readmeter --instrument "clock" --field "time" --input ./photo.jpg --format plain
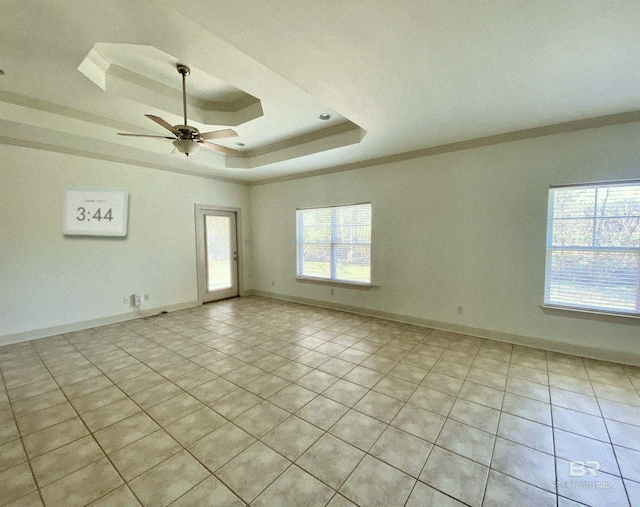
3:44
